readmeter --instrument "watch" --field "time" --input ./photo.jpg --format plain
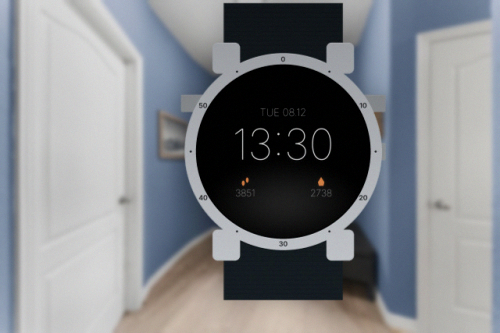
13:30
